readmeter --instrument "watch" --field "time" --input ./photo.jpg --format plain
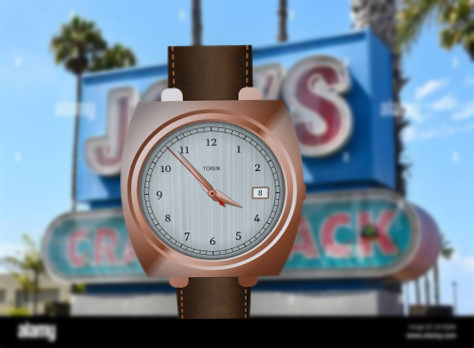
3:53:53
